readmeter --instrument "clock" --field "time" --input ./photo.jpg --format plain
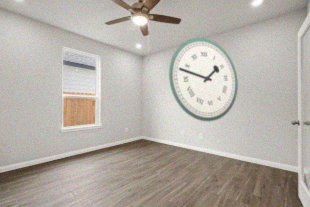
1:48
